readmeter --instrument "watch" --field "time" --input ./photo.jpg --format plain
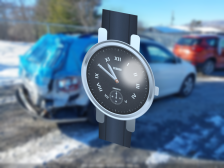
10:50
